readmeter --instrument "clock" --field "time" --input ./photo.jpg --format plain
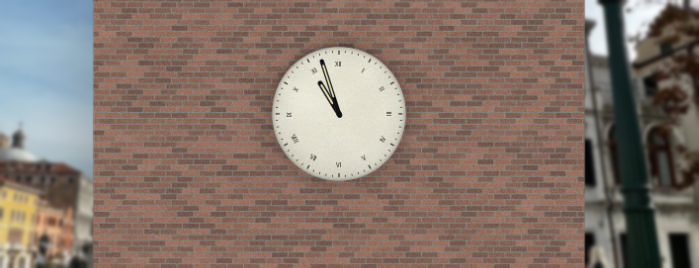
10:57
